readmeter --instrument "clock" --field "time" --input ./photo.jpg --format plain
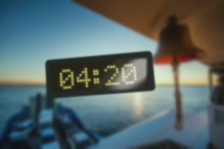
4:20
